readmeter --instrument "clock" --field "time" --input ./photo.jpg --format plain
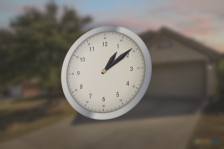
1:09
